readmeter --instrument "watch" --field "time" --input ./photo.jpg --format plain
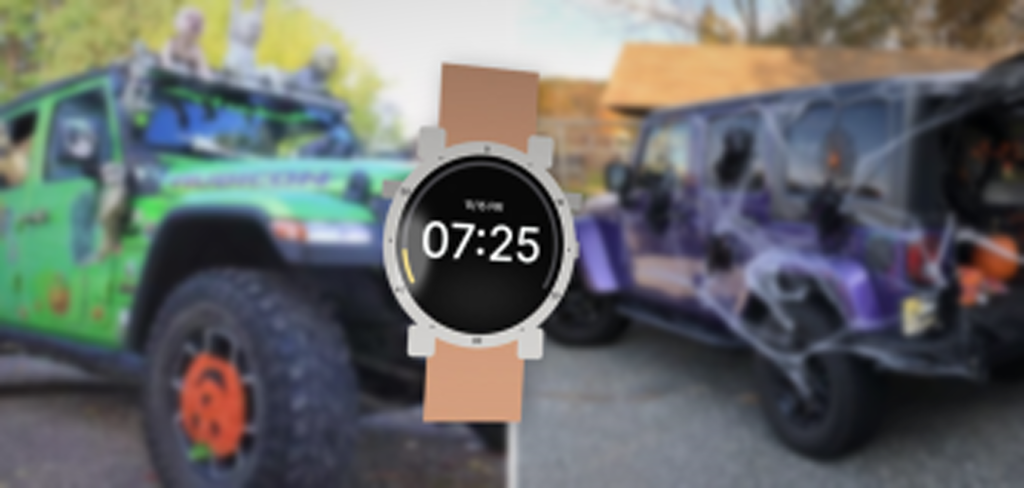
7:25
